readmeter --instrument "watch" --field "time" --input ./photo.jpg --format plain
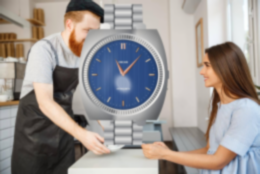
11:07
